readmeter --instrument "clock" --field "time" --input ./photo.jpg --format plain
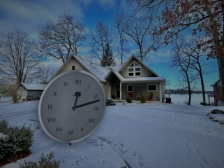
12:12
